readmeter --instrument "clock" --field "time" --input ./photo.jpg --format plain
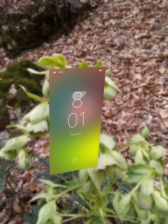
8:01
